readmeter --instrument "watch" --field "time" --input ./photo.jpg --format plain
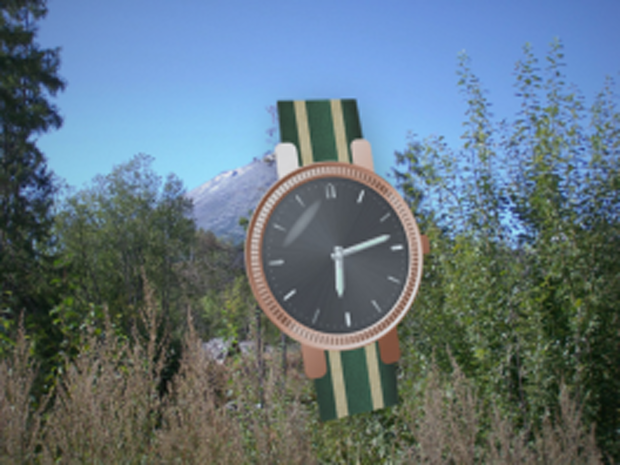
6:13
